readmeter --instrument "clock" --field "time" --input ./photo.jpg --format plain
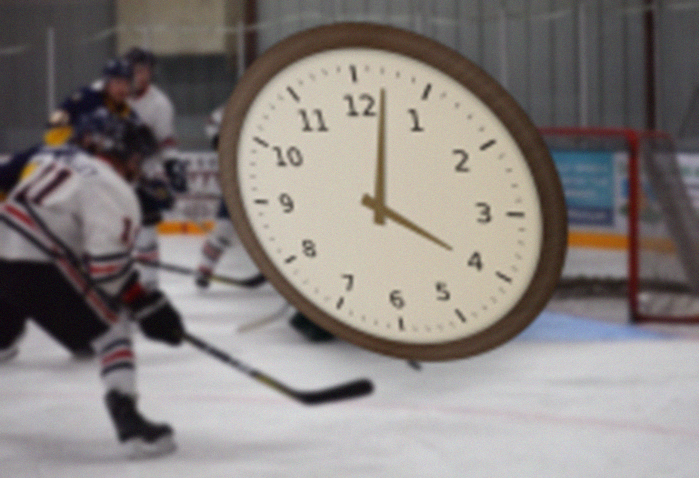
4:02
